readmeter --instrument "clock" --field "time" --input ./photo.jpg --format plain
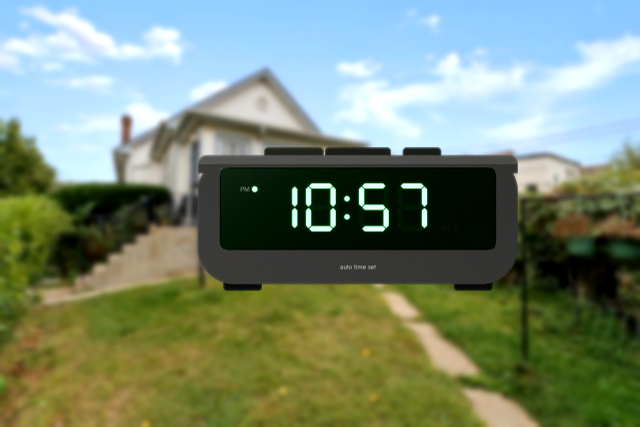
10:57
